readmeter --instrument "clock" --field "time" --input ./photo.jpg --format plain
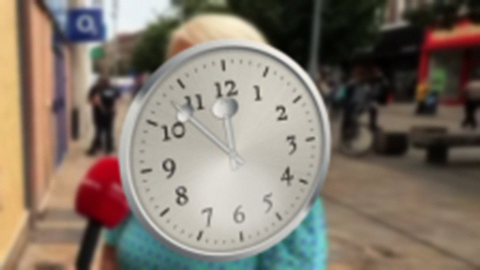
11:53
